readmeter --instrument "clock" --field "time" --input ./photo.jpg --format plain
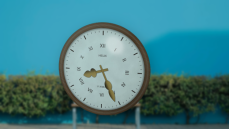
8:26
